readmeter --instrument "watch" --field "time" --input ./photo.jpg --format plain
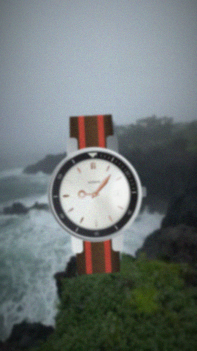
9:07
